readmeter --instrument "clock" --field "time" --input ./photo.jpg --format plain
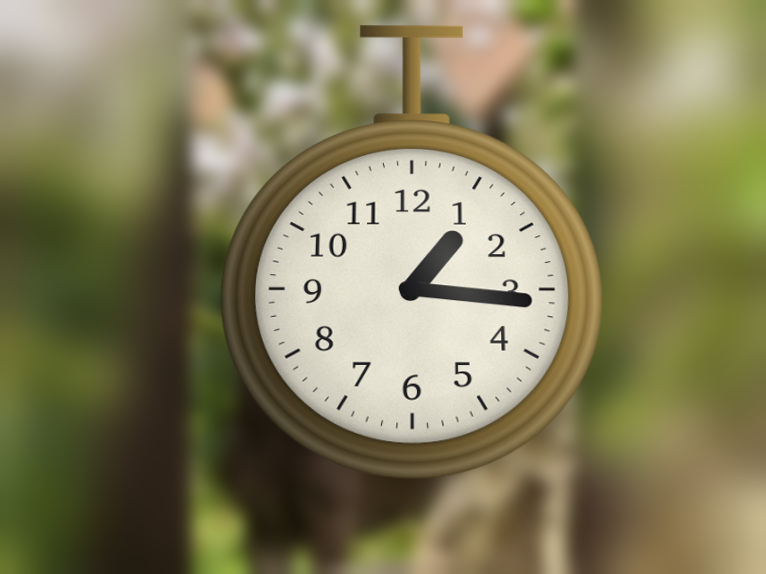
1:16
